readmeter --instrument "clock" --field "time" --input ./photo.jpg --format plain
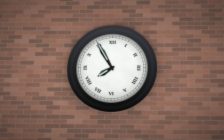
7:55
